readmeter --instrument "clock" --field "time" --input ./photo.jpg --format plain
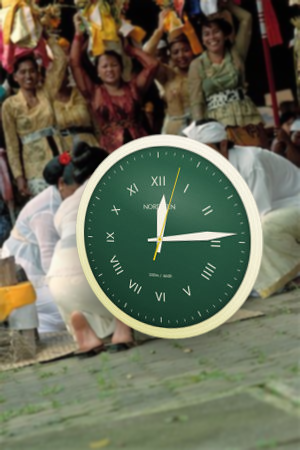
12:14:03
